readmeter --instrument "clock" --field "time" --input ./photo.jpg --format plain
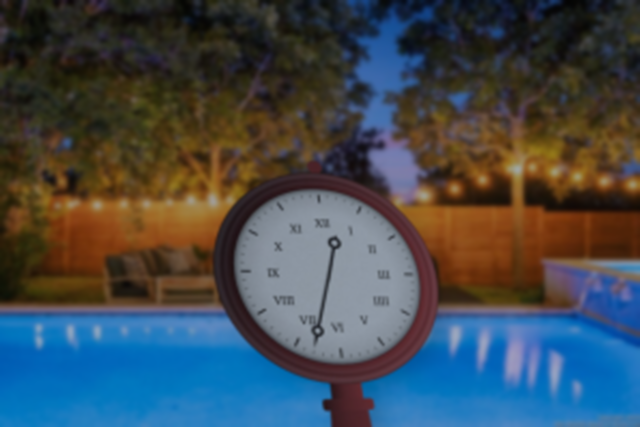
12:33
